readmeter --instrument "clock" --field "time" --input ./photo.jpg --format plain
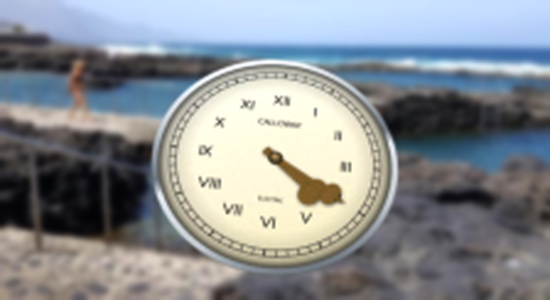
4:20
